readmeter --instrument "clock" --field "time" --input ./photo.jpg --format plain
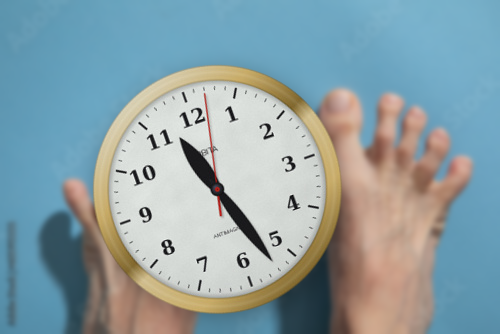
11:27:02
